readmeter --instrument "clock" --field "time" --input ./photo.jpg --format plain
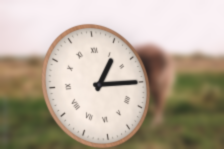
1:15
